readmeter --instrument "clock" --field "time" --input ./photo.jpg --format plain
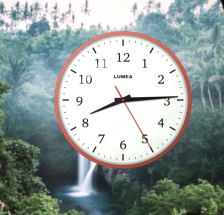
8:14:25
